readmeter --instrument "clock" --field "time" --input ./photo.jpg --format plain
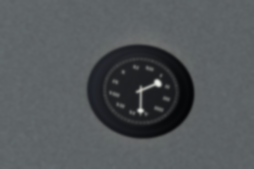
1:27
